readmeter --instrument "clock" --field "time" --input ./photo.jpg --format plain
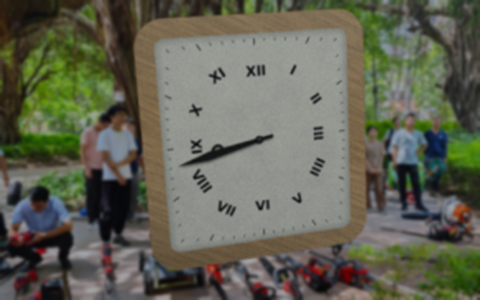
8:43
